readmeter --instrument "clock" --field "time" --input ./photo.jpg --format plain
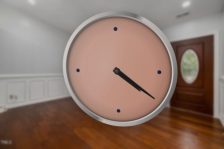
4:21
